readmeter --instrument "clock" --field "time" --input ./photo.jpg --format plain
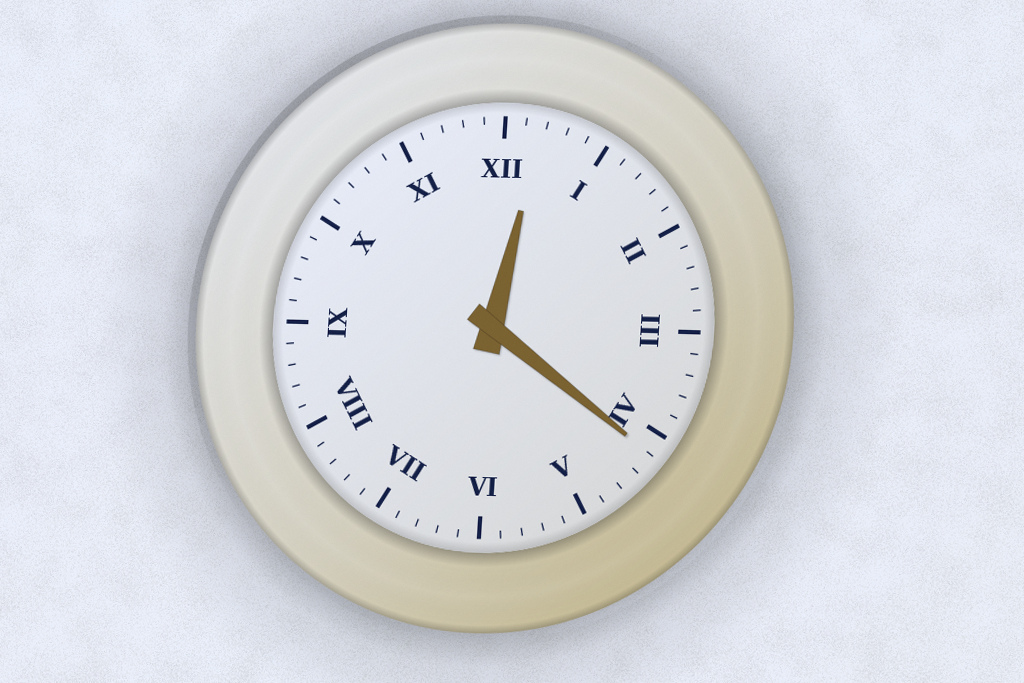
12:21
